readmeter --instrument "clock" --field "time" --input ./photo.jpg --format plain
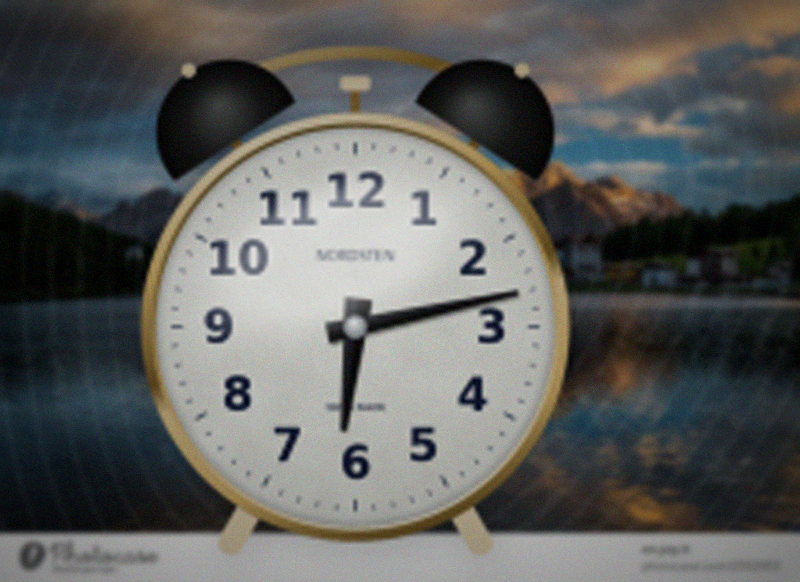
6:13
